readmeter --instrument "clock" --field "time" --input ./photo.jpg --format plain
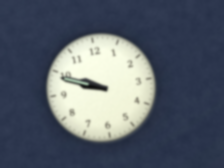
9:49
